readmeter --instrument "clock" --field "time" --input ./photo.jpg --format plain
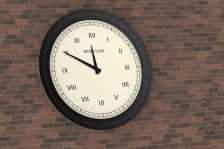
11:50
